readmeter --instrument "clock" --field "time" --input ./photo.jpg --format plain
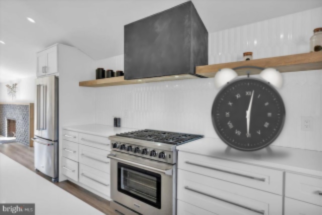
6:02
